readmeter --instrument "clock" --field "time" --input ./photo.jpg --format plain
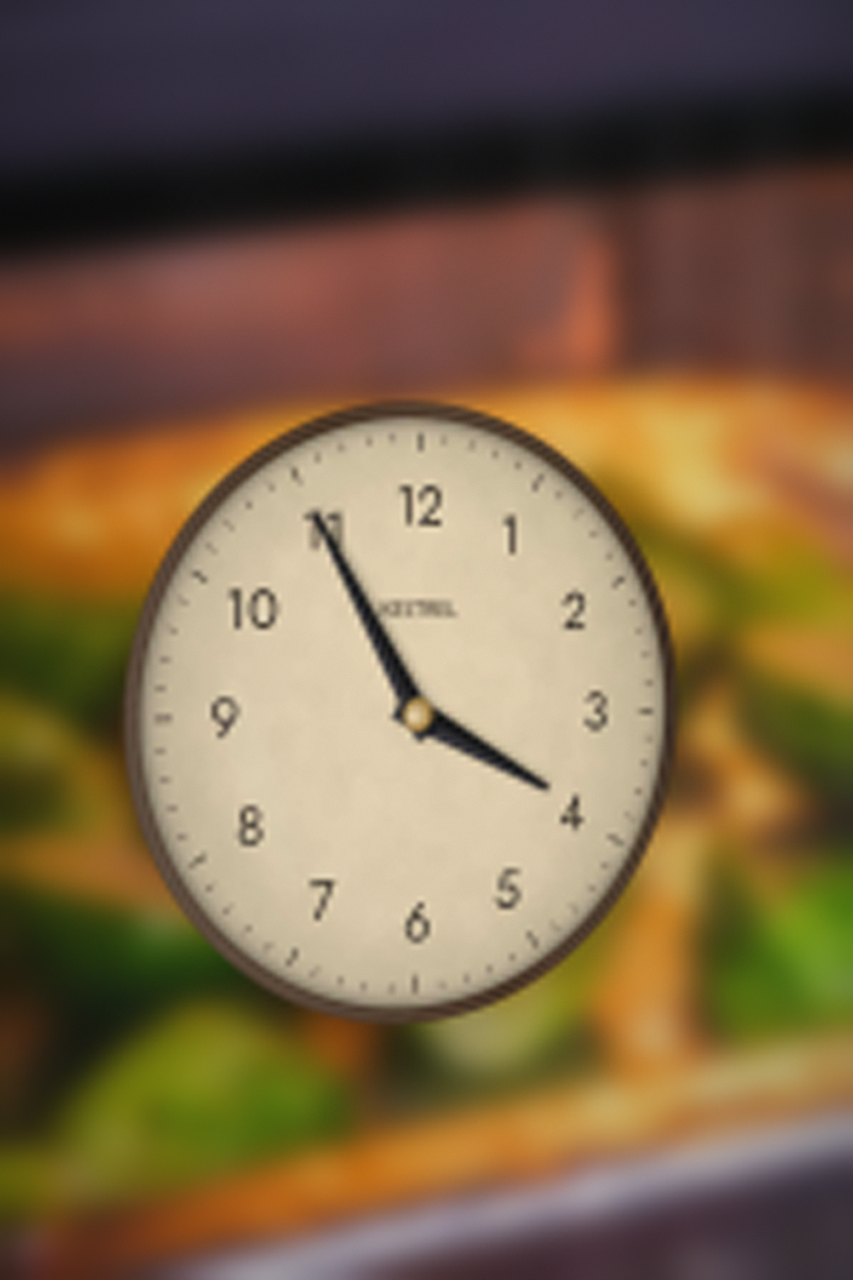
3:55
